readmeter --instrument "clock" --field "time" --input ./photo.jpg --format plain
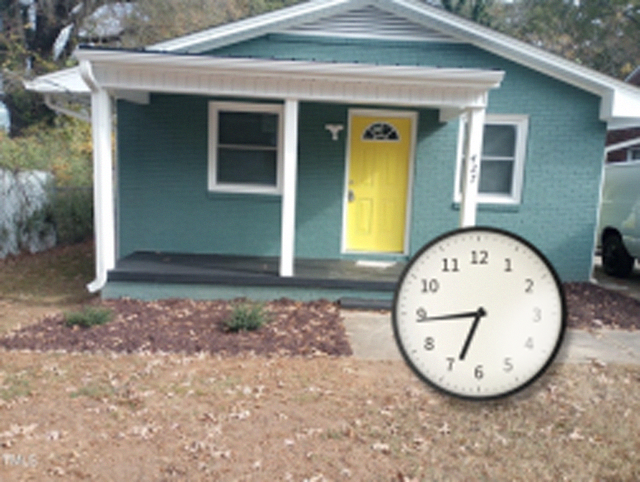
6:44
